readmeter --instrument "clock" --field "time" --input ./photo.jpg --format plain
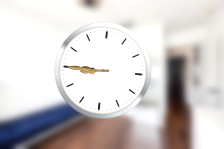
8:45
